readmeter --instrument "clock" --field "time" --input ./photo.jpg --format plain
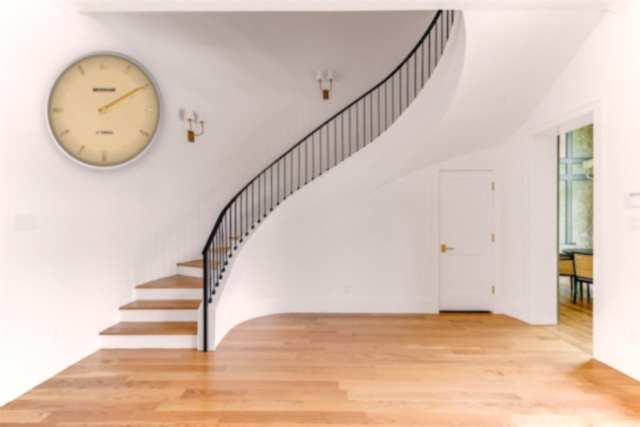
2:10
